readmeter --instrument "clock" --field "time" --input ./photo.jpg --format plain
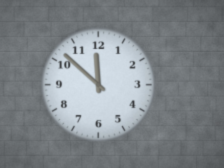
11:52
